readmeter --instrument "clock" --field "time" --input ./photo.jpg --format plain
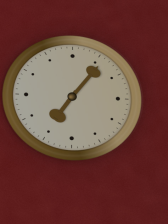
7:06
